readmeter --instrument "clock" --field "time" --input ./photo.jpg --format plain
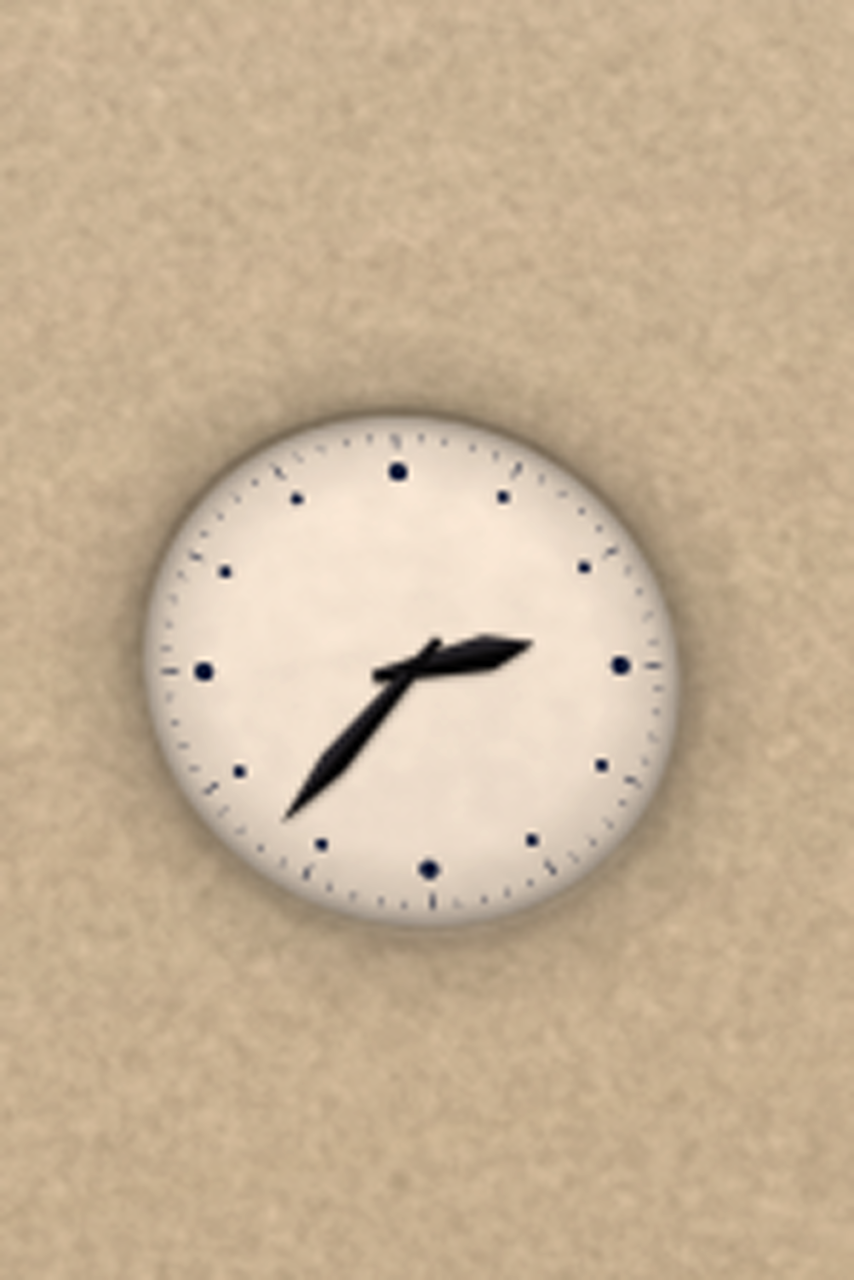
2:37
